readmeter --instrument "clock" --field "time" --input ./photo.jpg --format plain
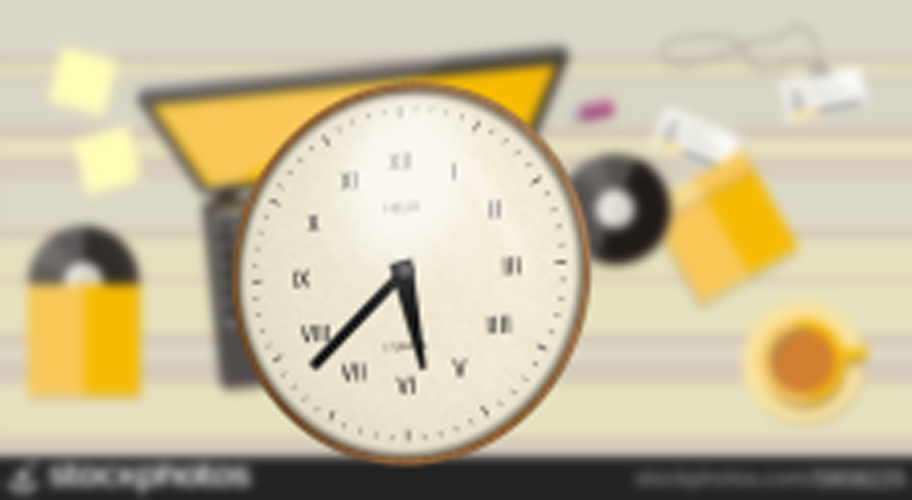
5:38
